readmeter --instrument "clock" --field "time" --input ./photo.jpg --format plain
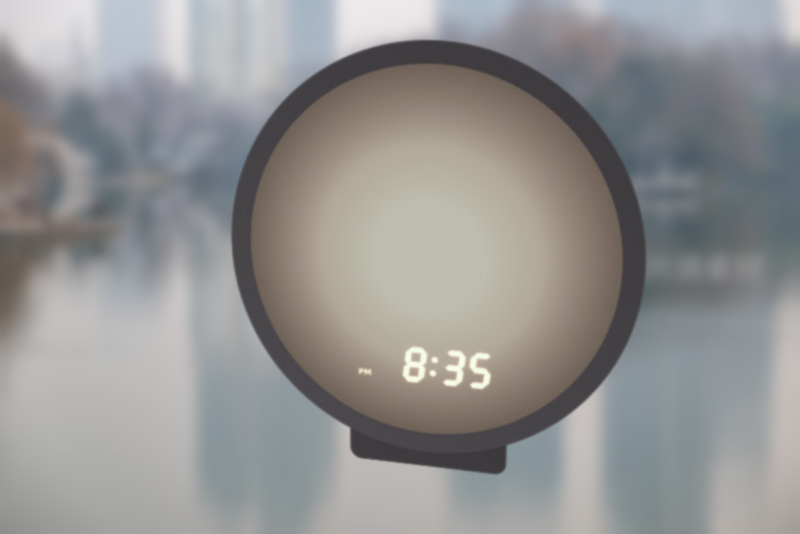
8:35
